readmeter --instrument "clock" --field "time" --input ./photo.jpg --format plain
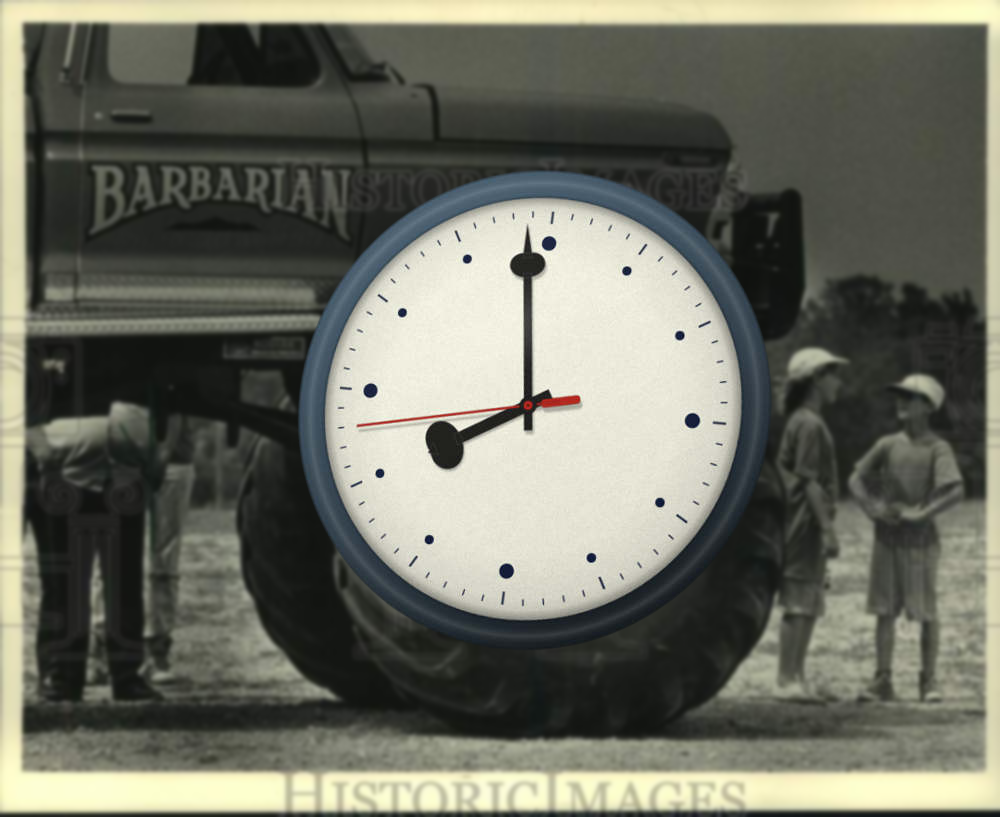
7:58:43
